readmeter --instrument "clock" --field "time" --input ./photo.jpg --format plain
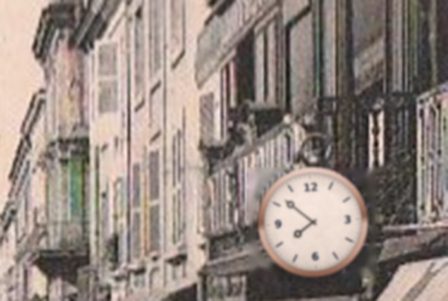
7:52
